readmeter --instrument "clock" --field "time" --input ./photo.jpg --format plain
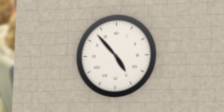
4:53
